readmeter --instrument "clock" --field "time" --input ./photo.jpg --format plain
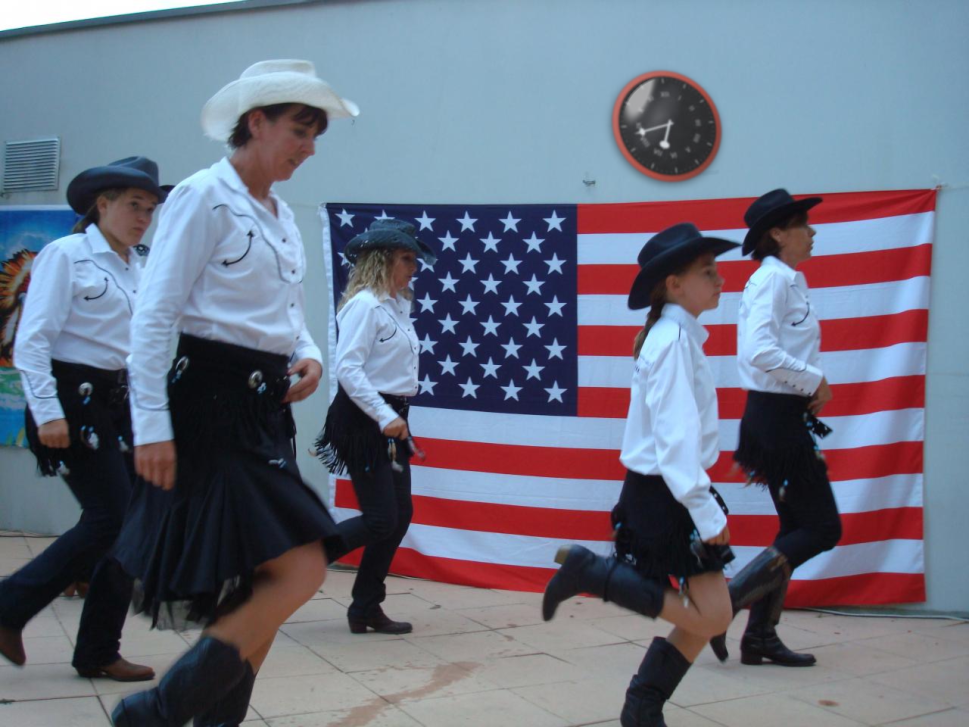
6:43
